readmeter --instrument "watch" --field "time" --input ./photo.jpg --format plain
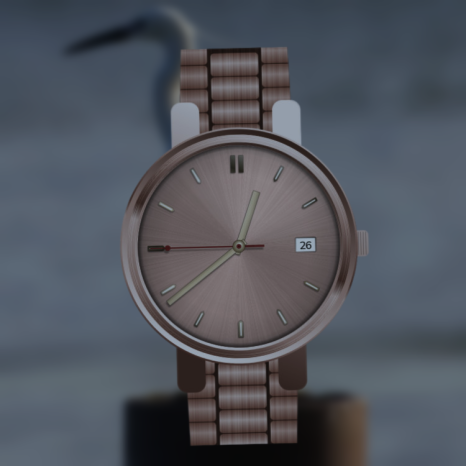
12:38:45
